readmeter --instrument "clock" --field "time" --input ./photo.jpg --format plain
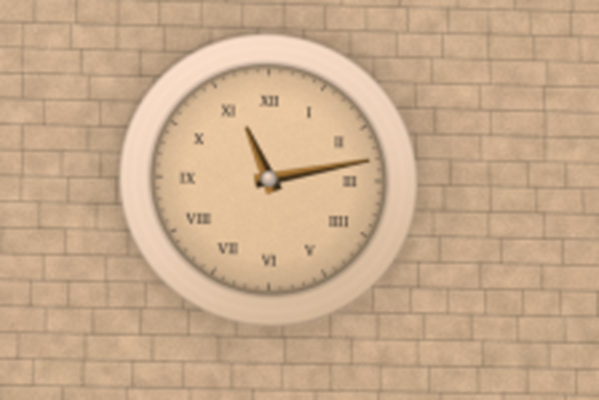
11:13
